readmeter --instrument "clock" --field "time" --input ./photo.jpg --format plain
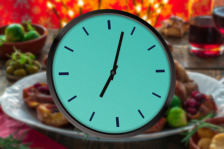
7:03
